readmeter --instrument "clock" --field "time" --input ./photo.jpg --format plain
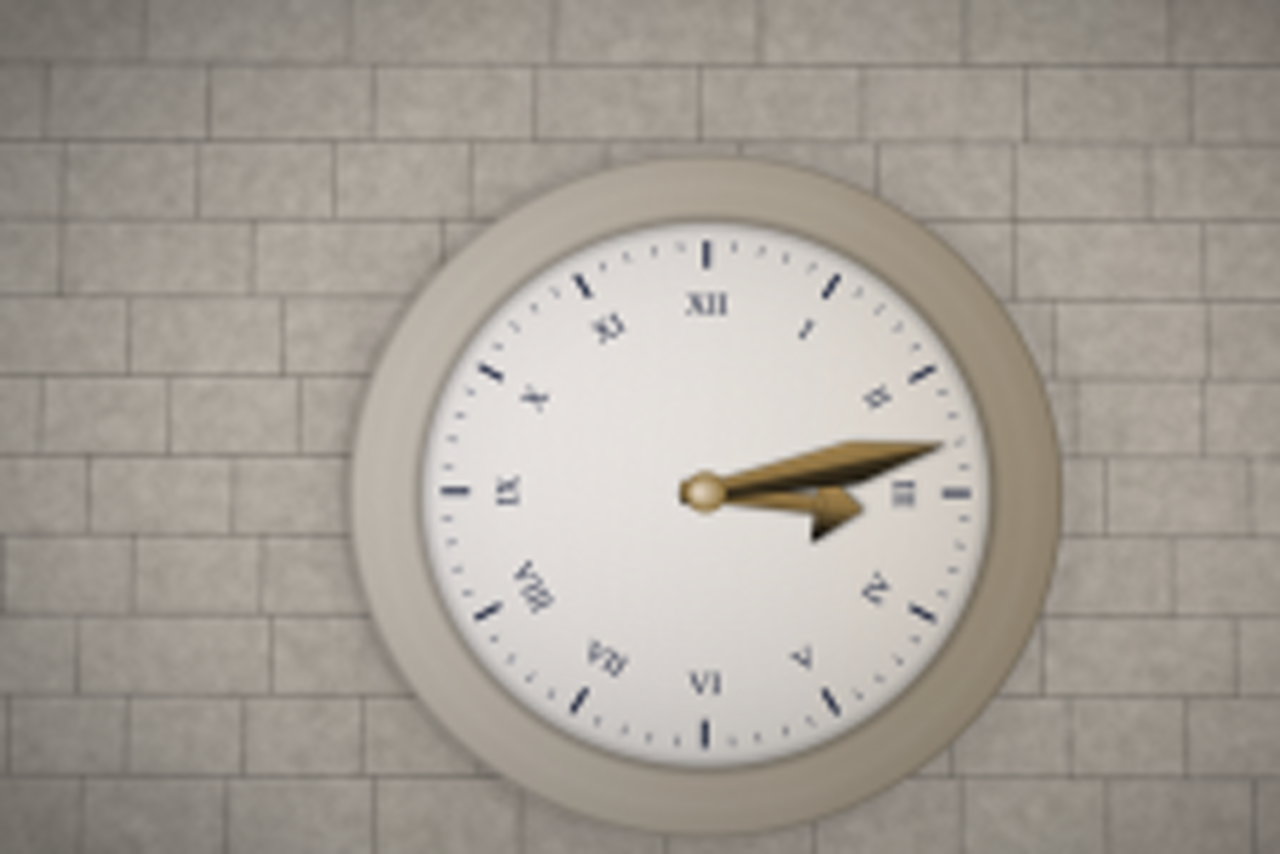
3:13
